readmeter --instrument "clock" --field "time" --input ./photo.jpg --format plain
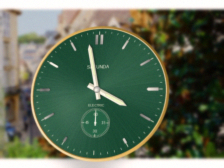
3:58
